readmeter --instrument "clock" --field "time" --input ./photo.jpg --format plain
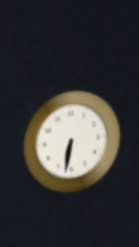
6:32
